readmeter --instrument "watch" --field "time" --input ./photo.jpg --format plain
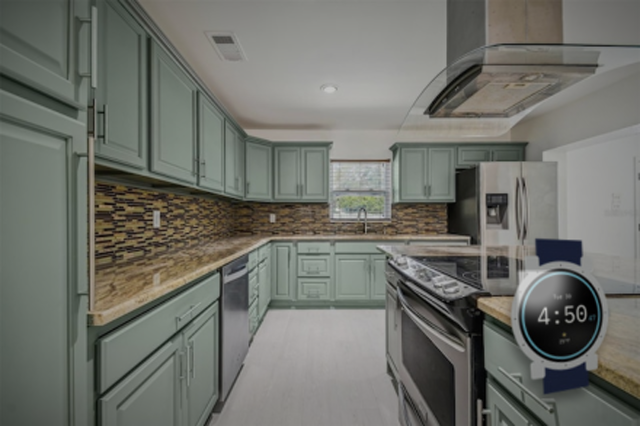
4:50
